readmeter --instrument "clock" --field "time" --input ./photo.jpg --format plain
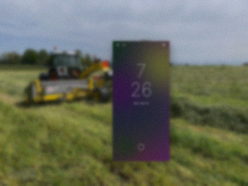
7:26
